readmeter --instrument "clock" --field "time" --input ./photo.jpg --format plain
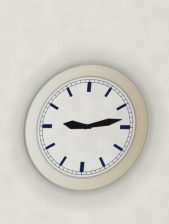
9:13
